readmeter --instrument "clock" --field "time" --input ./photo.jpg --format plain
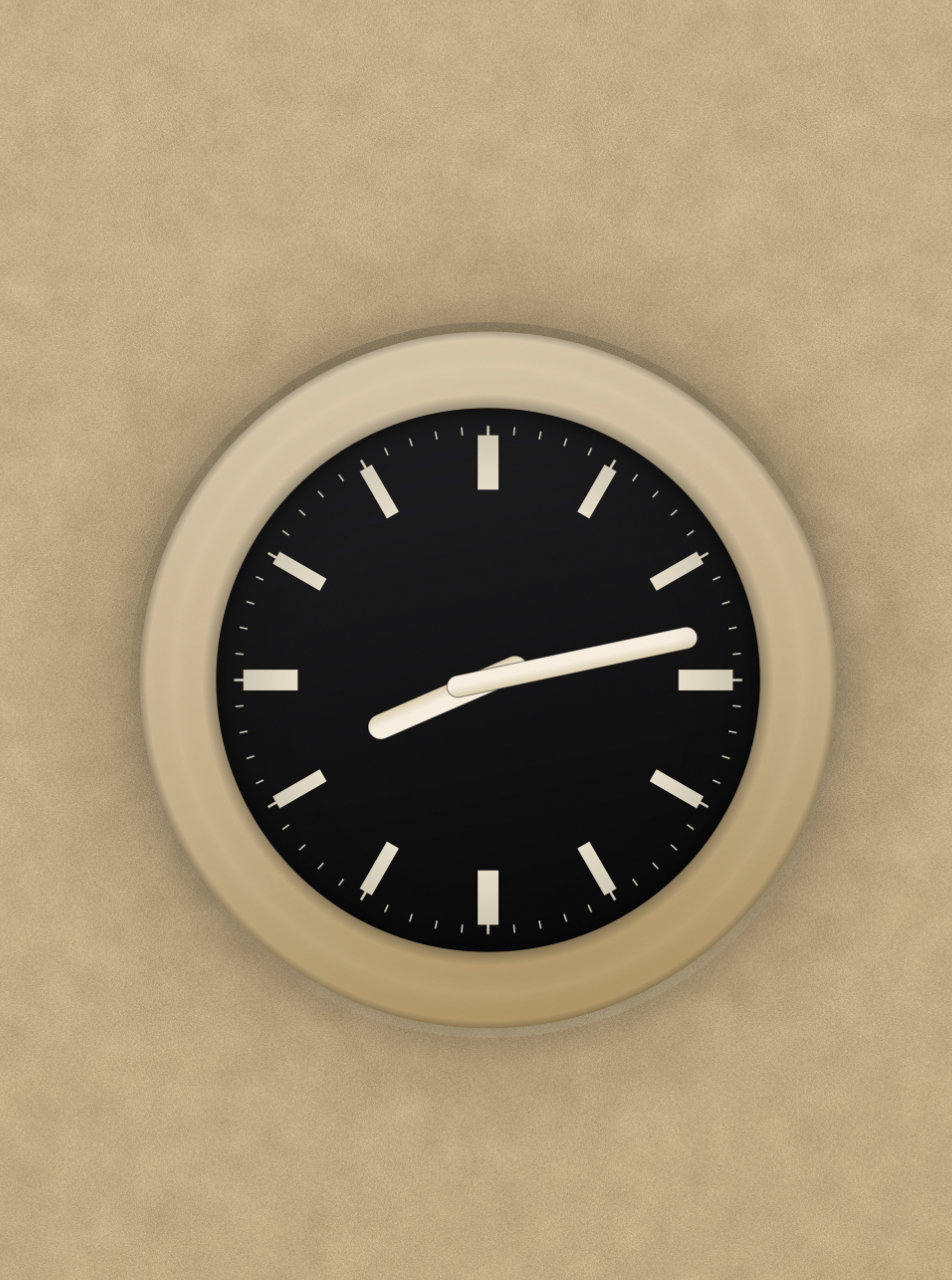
8:13
